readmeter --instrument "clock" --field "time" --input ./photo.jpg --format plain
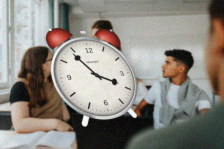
3:54
